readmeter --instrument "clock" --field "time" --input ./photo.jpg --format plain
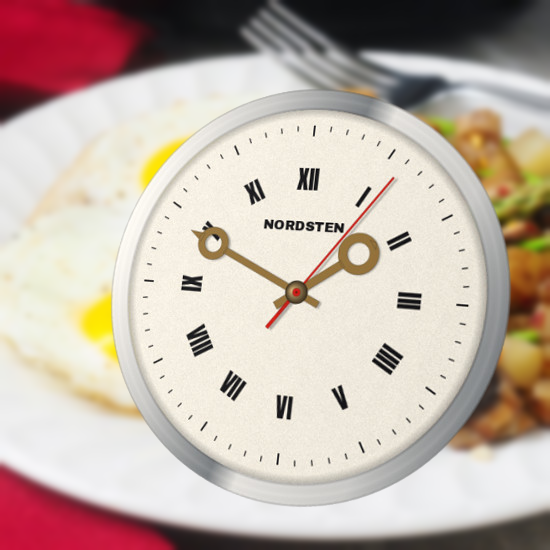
1:49:06
